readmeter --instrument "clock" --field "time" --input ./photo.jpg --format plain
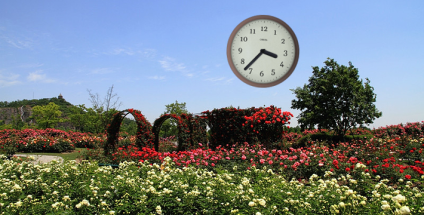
3:37
